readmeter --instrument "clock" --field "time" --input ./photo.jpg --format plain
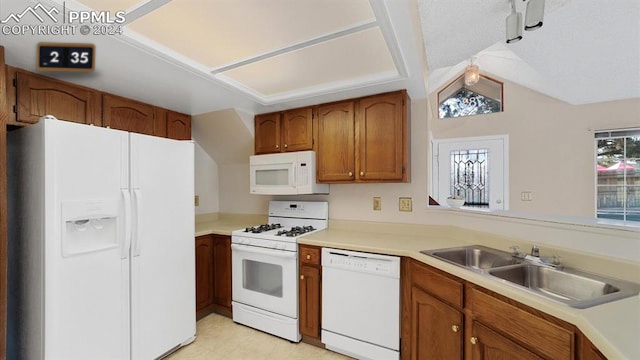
2:35
